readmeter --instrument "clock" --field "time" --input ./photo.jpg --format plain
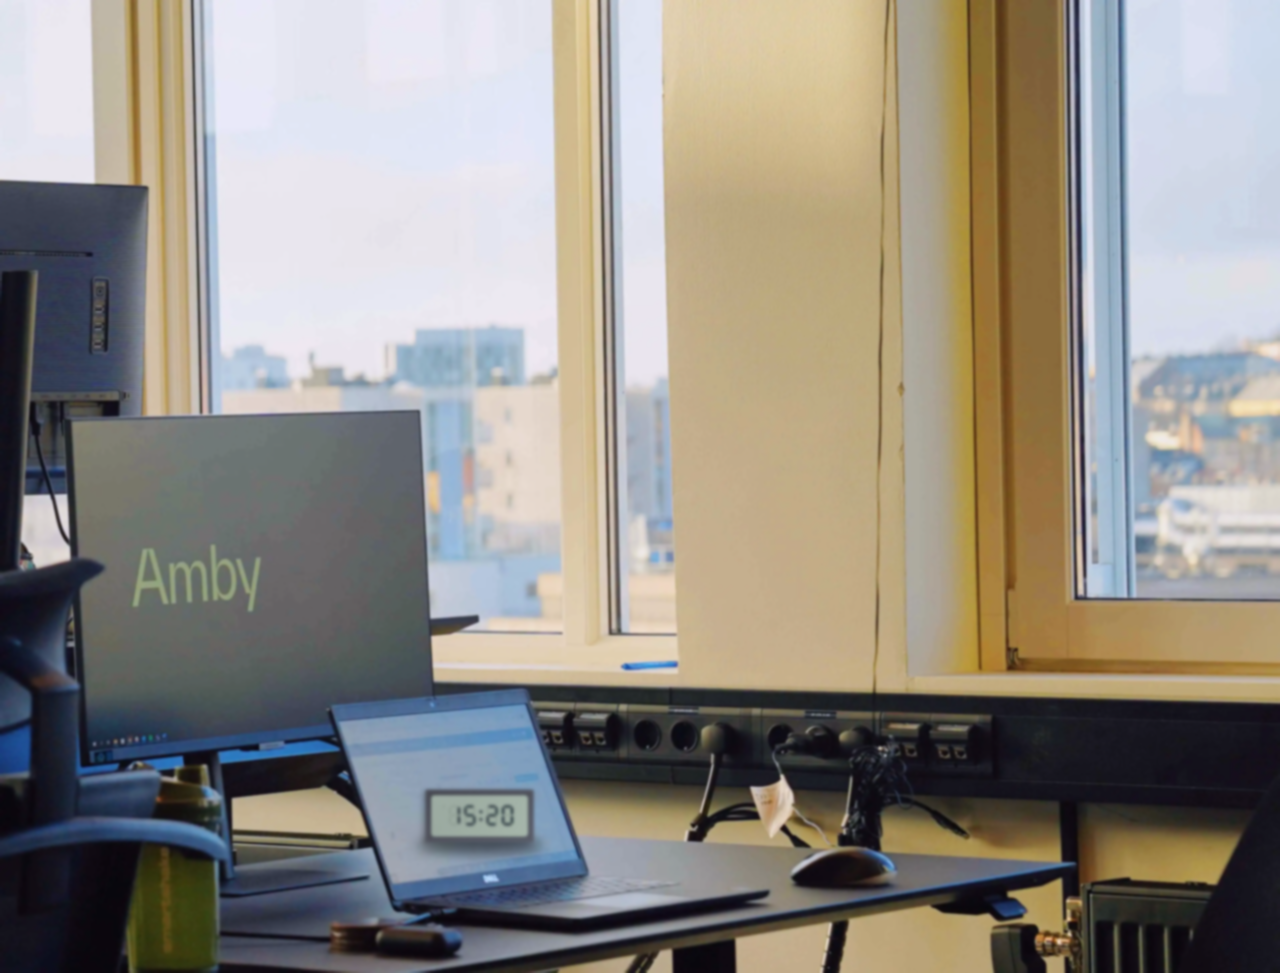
15:20
